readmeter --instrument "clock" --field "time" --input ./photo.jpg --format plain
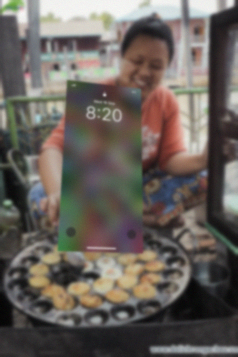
8:20
